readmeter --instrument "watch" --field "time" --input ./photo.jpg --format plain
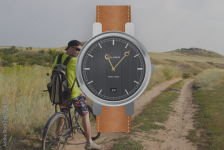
11:07
